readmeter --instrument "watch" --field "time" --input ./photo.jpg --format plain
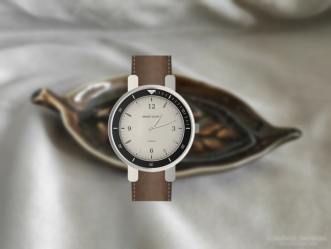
1:12
